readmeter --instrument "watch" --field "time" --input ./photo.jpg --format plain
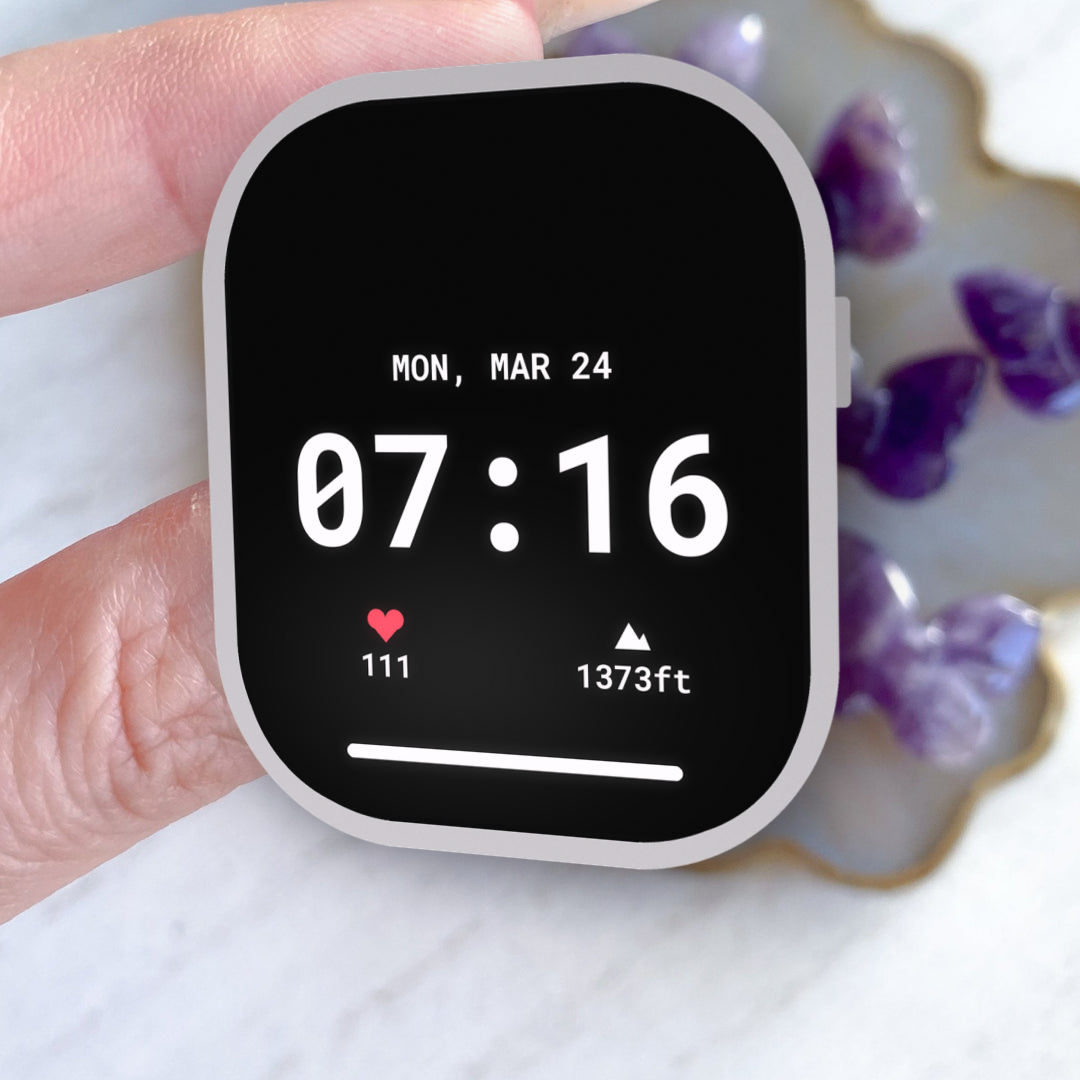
7:16
